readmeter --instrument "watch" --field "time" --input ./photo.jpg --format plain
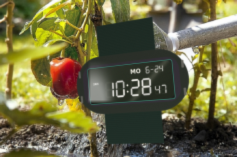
10:28
